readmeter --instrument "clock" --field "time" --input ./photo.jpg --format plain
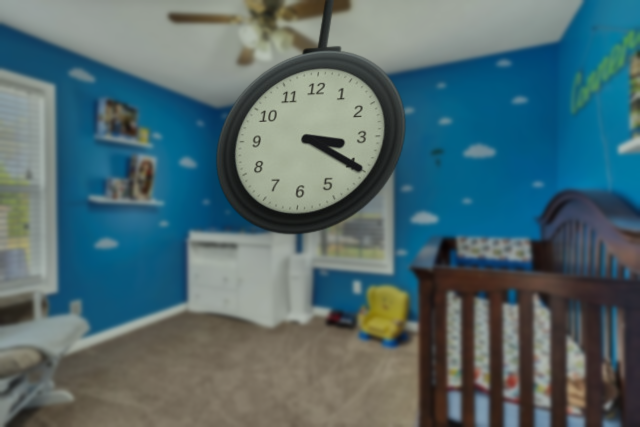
3:20
